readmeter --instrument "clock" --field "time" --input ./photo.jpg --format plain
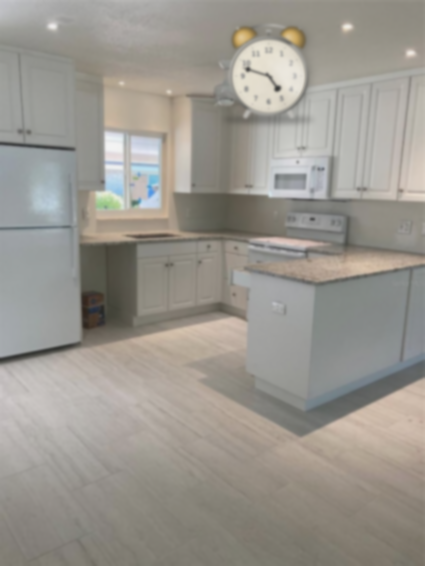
4:48
